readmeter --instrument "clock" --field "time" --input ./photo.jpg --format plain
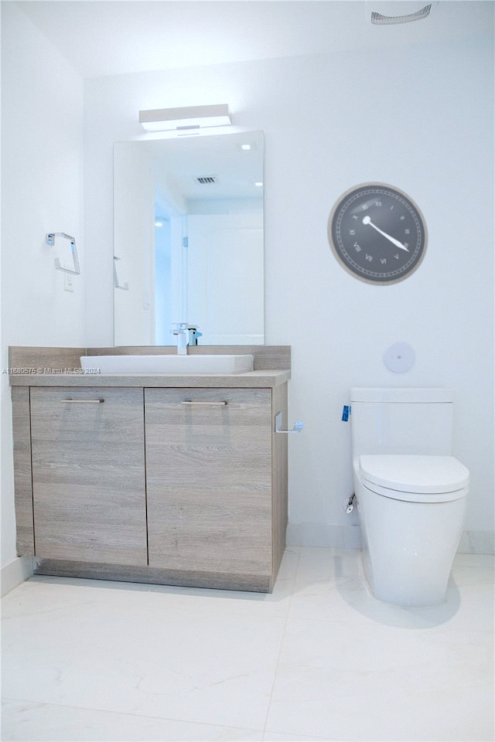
10:21
